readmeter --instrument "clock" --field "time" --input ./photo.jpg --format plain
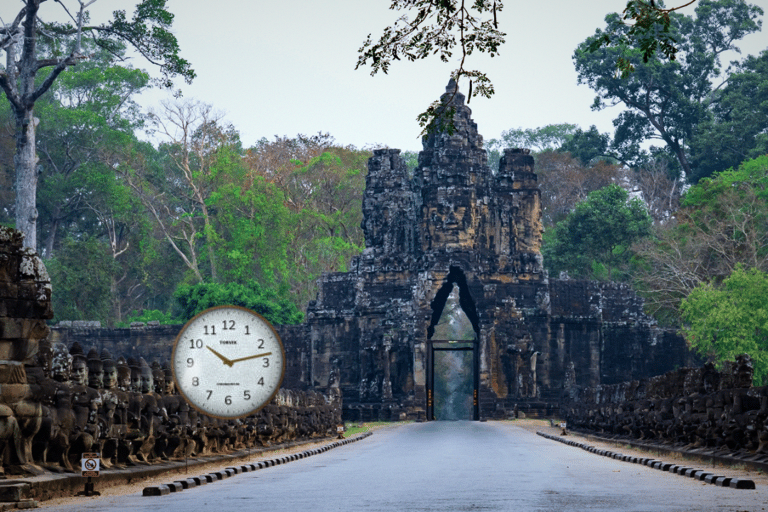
10:13
